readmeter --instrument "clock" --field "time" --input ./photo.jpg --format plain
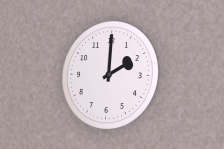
2:00
